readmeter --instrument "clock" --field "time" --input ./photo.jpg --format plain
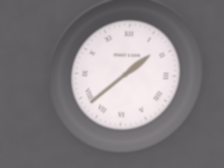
1:38
